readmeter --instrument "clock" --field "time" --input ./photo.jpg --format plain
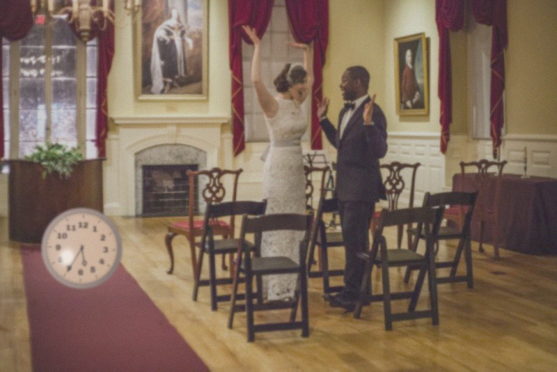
5:35
